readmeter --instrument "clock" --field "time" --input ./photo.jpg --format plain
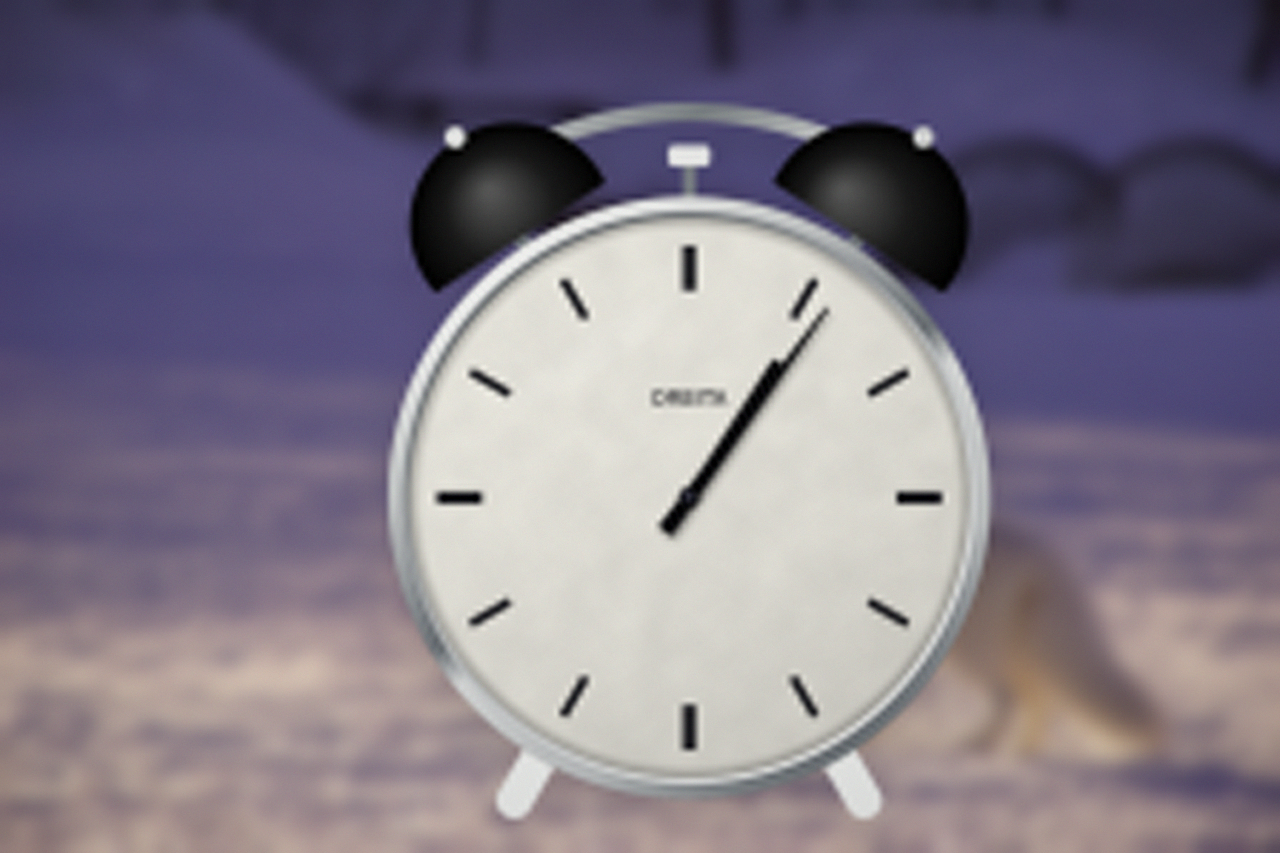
1:06
